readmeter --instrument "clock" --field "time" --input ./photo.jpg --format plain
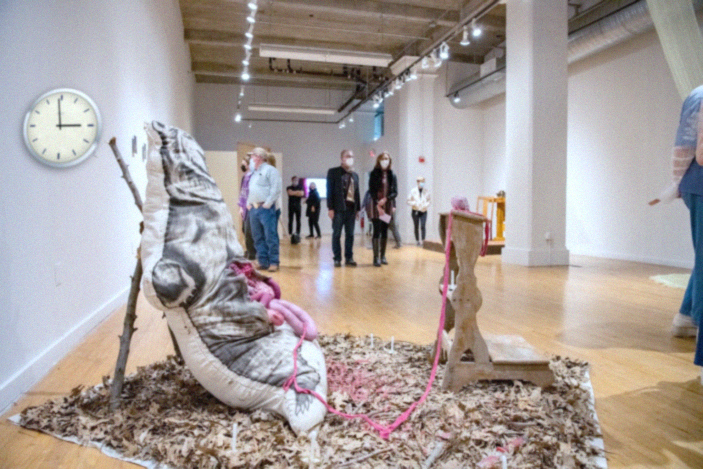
2:59
